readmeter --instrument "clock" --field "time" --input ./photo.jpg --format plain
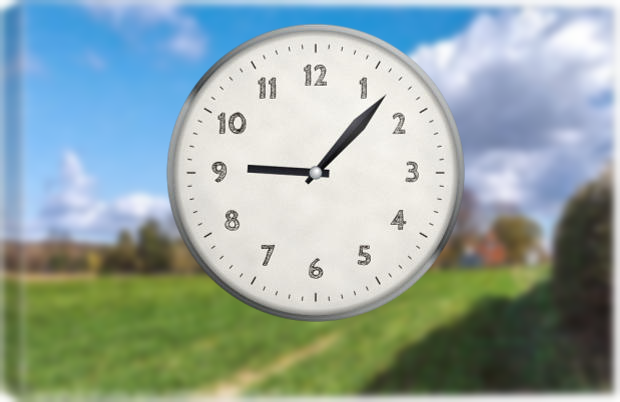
9:07
